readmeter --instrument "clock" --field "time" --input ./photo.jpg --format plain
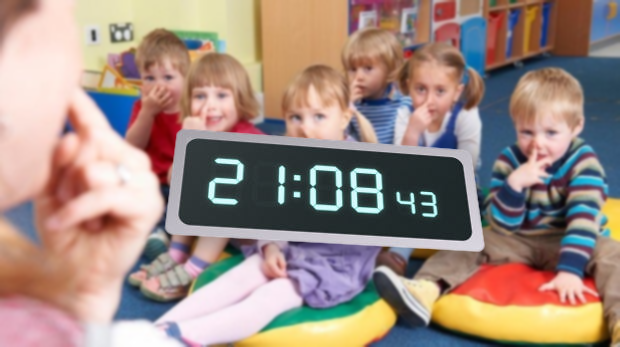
21:08:43
